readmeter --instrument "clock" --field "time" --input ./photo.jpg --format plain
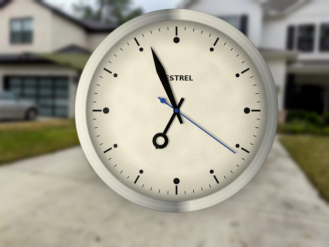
6:56:21
